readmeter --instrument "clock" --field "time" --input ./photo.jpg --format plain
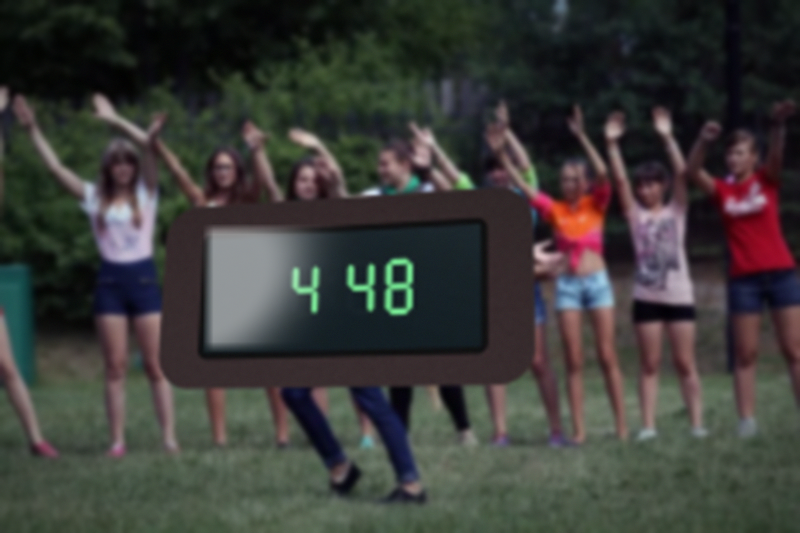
4:48
